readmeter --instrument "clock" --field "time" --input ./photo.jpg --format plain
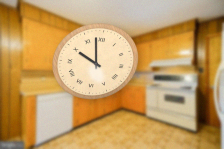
9:58
